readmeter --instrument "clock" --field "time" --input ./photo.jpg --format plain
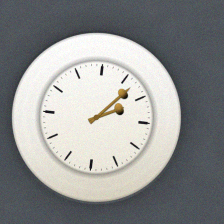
2:07
